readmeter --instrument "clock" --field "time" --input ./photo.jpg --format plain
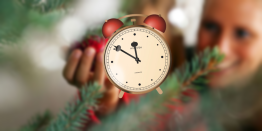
11:51
